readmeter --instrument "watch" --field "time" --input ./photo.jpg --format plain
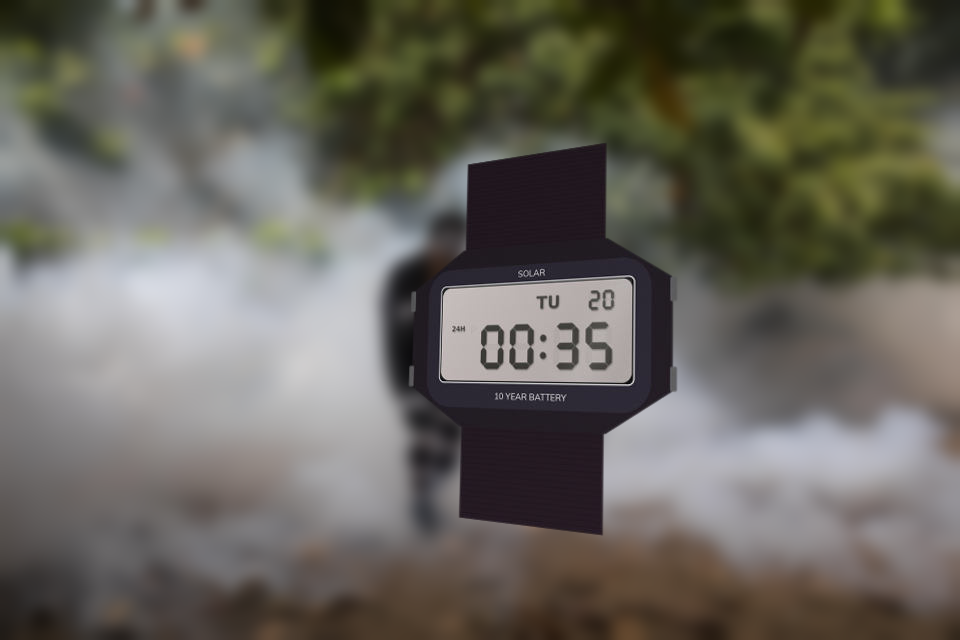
0:35
